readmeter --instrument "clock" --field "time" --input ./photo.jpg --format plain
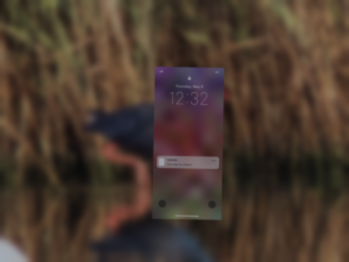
12:32
